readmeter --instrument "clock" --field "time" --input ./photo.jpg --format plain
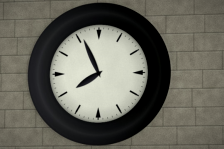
7:56
